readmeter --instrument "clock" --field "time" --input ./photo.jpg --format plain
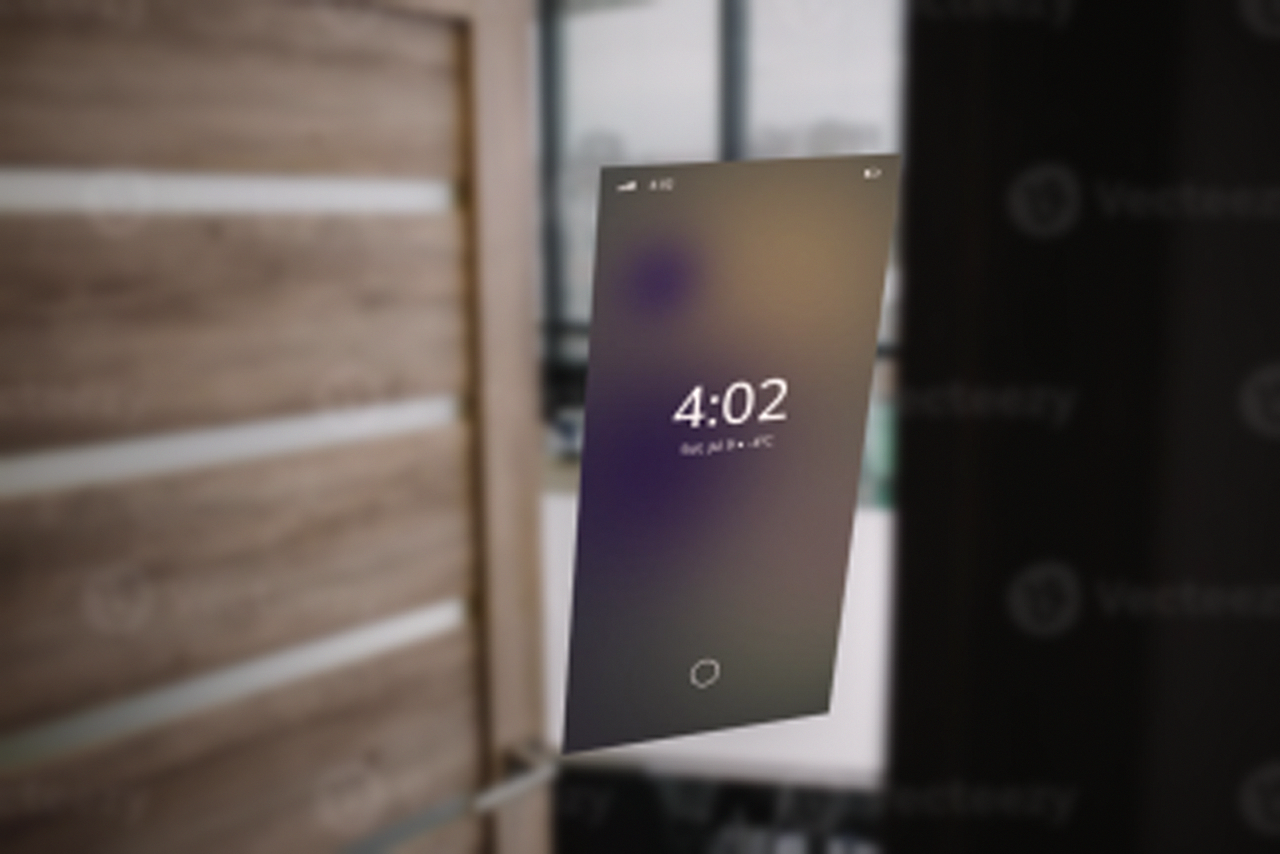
4:02
